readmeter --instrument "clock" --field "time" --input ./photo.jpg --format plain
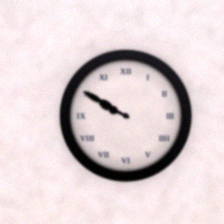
9:50
